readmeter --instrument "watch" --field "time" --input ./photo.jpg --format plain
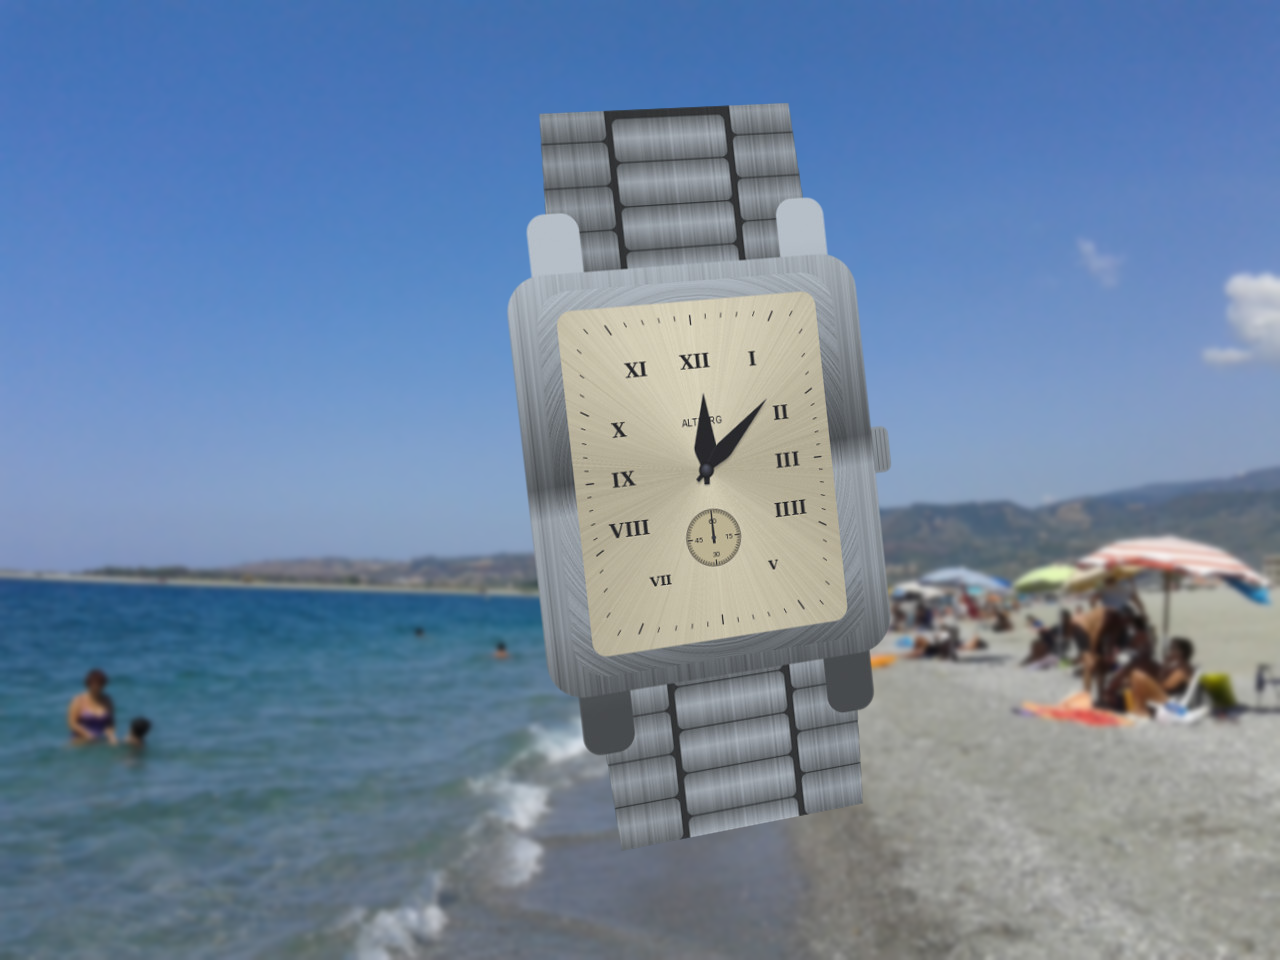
12:08
